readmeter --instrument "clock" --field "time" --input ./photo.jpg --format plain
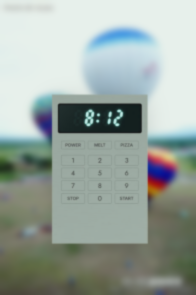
8:12
